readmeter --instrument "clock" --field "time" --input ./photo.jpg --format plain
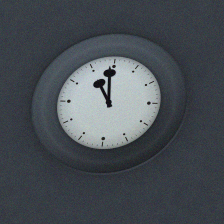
10:59
